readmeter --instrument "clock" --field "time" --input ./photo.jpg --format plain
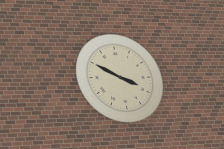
3:50
